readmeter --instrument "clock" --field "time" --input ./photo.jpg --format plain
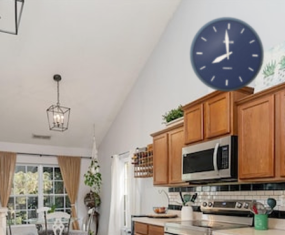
7:59
